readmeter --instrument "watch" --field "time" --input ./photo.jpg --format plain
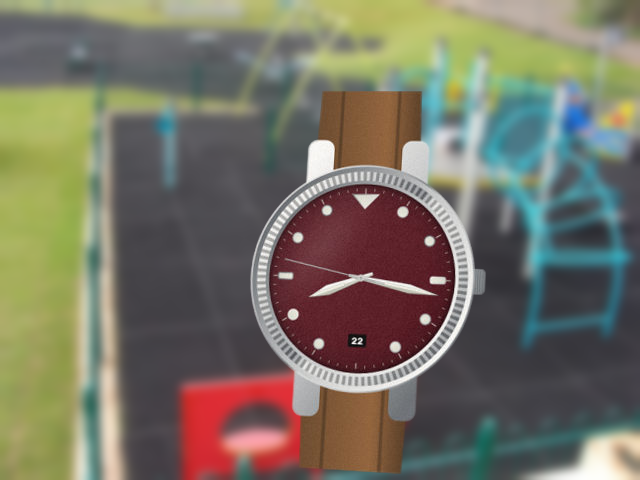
8:16:47
